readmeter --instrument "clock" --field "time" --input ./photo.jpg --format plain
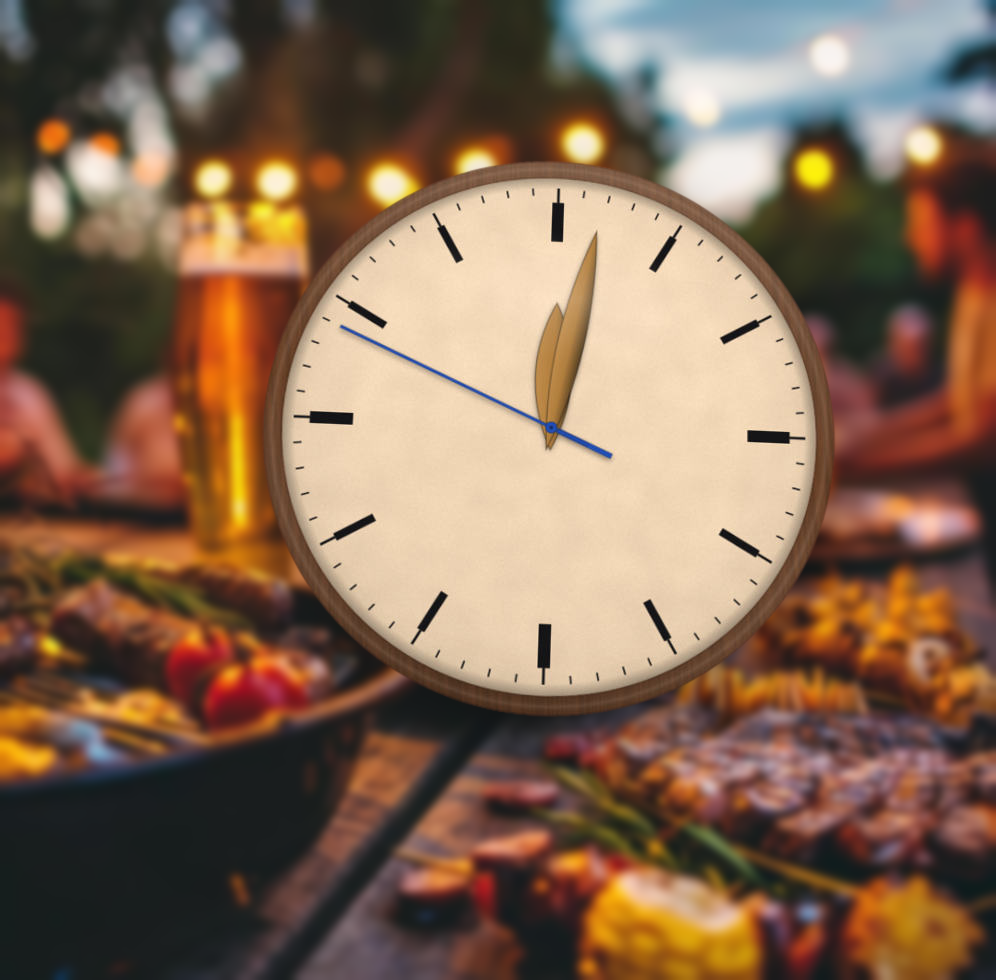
12:01:49
